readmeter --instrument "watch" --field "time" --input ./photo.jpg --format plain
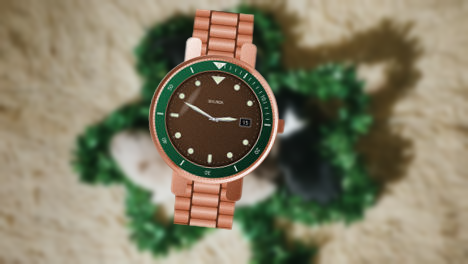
2:49
